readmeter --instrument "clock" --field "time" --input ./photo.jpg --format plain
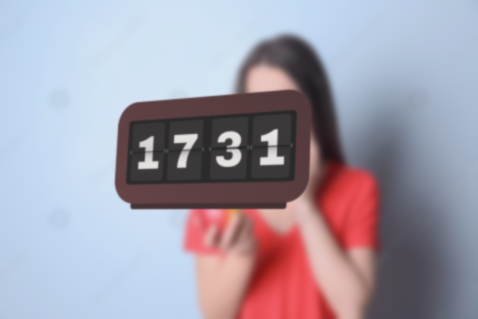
17:31
